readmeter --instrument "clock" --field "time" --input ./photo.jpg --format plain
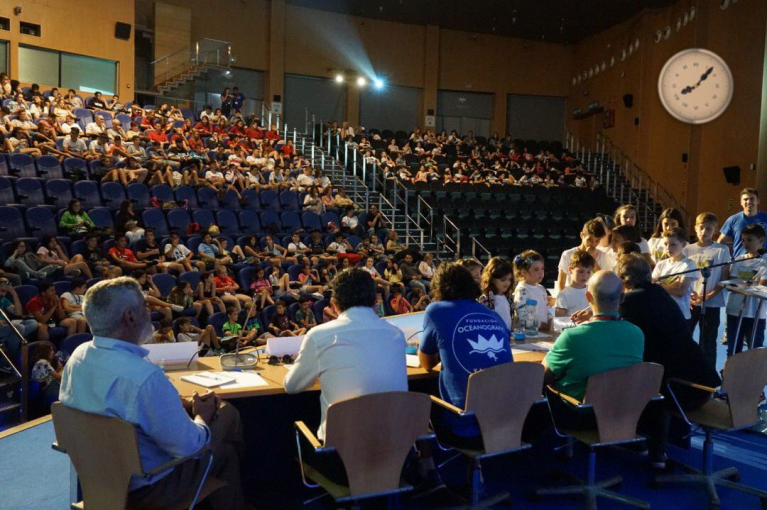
8:07
